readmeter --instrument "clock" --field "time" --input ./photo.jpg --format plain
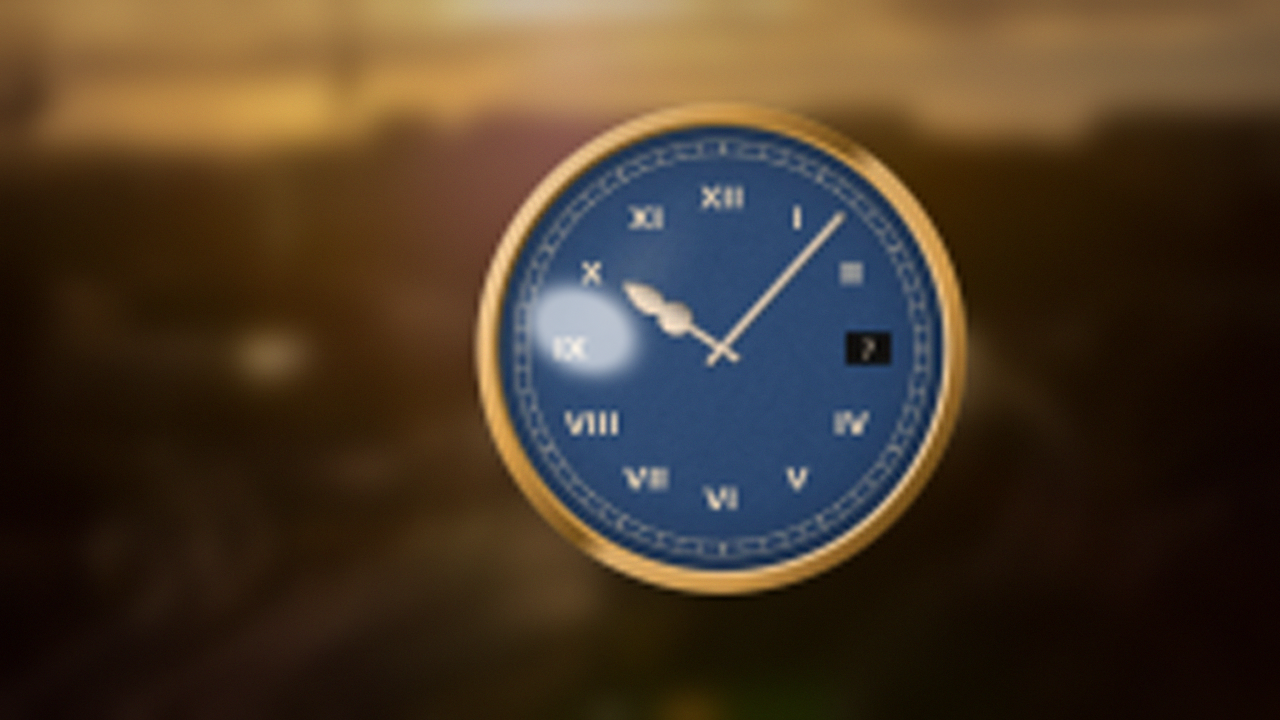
10:07
